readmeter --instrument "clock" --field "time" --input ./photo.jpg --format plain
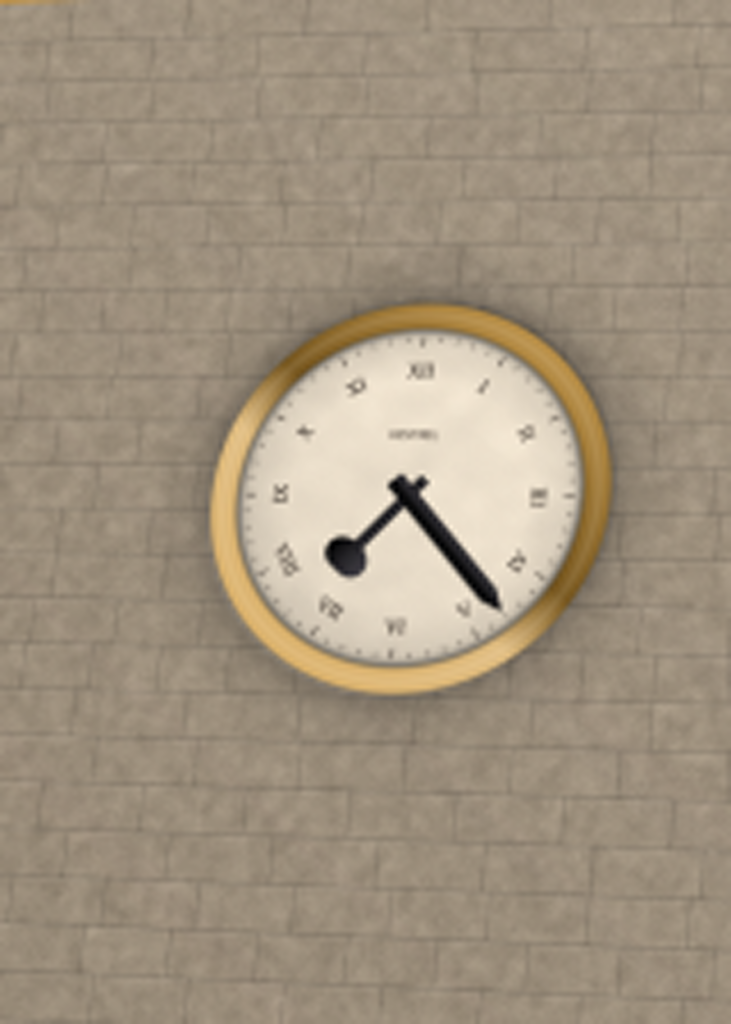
7:23
